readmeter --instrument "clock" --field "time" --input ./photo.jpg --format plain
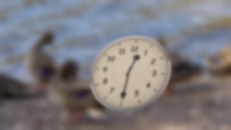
12:30
